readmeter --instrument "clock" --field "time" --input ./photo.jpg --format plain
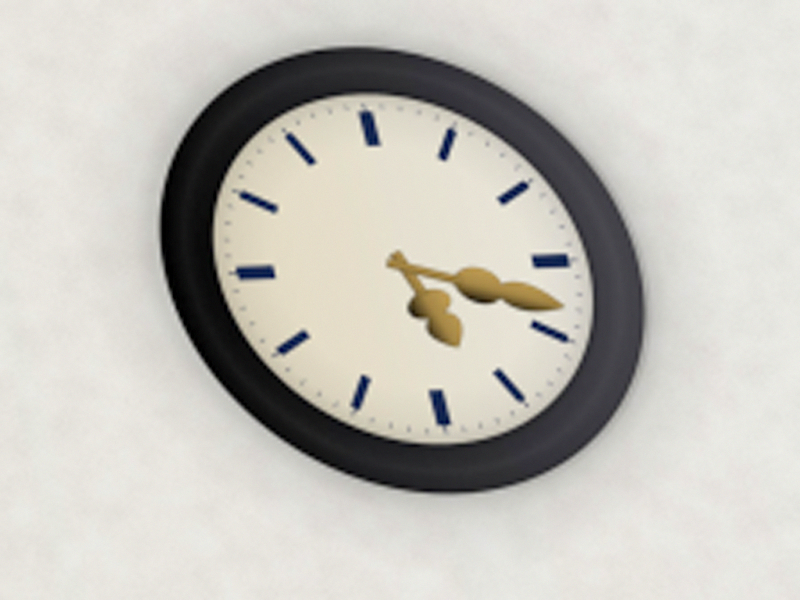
5:18
